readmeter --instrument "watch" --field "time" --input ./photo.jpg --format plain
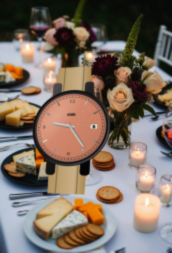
9:24
